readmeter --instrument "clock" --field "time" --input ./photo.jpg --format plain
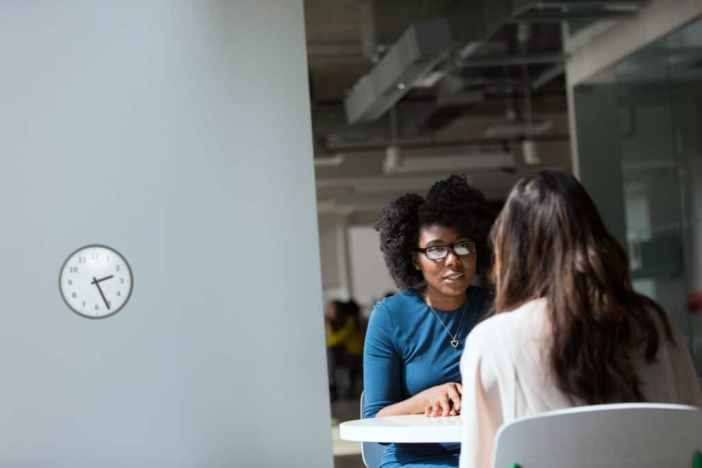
2:26
